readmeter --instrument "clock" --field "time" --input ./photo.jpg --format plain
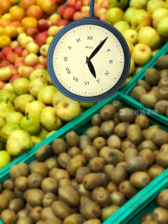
5:06
